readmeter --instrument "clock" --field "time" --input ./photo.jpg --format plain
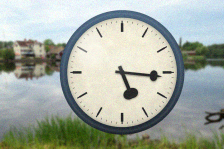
5:16
